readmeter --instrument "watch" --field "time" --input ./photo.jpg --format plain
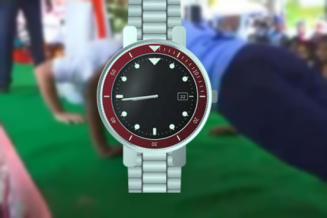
8:44
